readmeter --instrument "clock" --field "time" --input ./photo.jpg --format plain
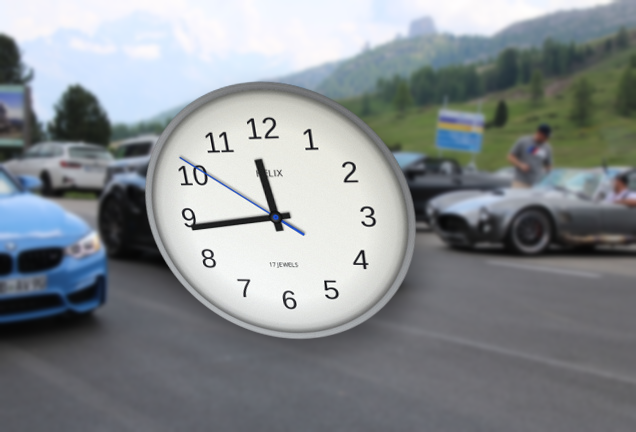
11:43:51
